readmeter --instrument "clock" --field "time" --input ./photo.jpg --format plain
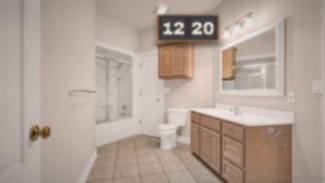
12:20
